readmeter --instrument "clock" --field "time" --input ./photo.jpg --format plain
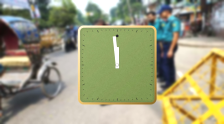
11:59
